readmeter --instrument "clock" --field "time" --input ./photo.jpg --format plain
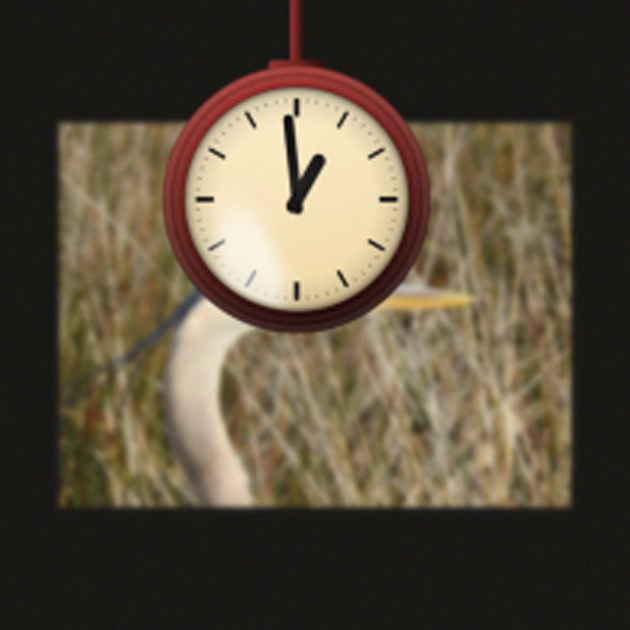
12:59
